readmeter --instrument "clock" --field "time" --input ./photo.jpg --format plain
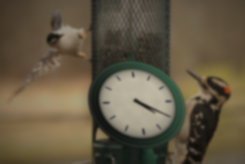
4:20
